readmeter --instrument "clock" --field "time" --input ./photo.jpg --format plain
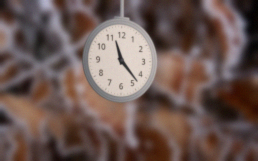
11:23
